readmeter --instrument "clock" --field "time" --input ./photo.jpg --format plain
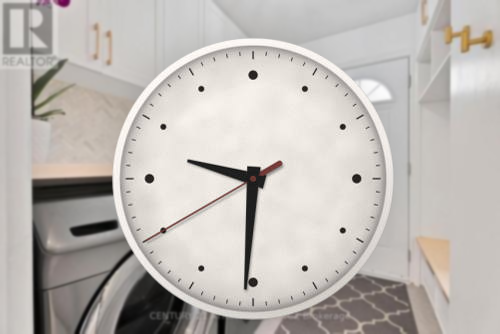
9:30:40
